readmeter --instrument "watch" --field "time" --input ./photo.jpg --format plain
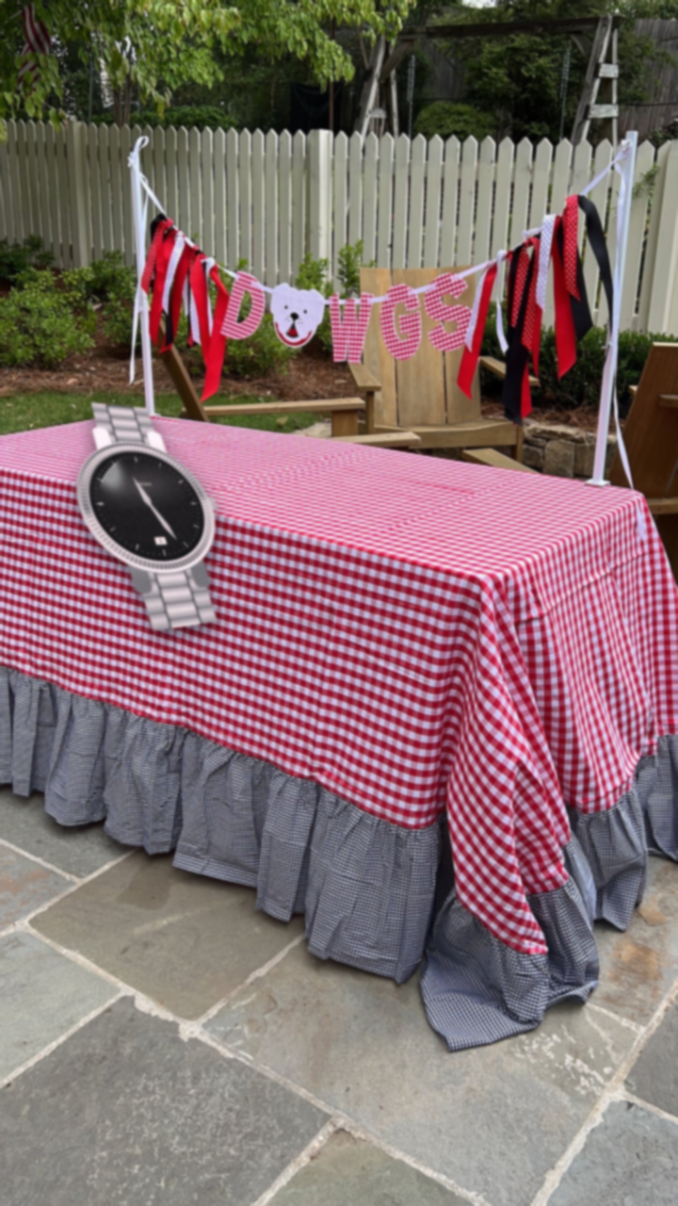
11:26
